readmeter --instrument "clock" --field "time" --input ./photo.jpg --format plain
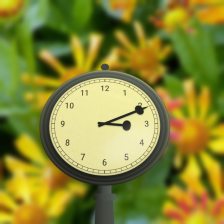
3:11
